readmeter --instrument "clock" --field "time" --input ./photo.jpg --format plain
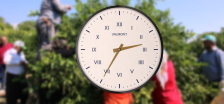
2:35
